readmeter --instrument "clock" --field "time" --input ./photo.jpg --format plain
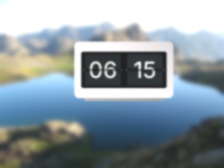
6:15
